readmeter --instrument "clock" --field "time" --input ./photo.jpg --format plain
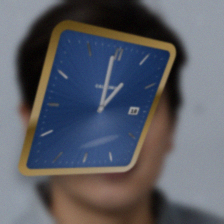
12:59
